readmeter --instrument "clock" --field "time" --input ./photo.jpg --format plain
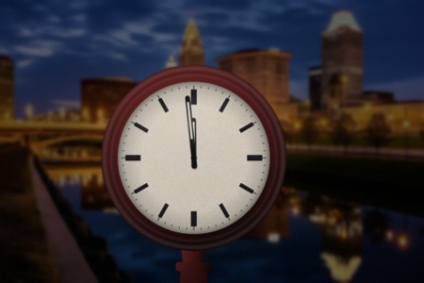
11:59
